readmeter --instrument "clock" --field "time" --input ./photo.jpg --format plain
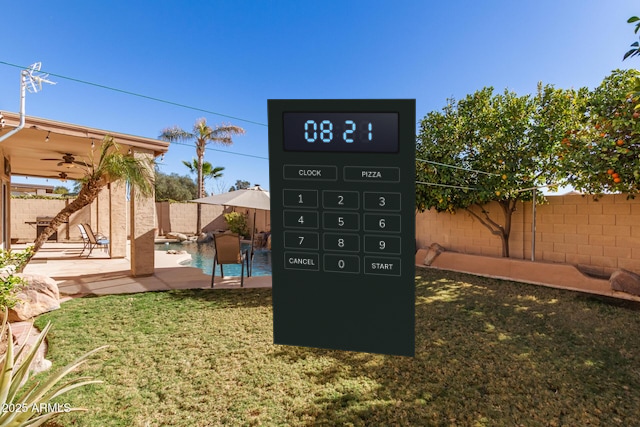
8:21
